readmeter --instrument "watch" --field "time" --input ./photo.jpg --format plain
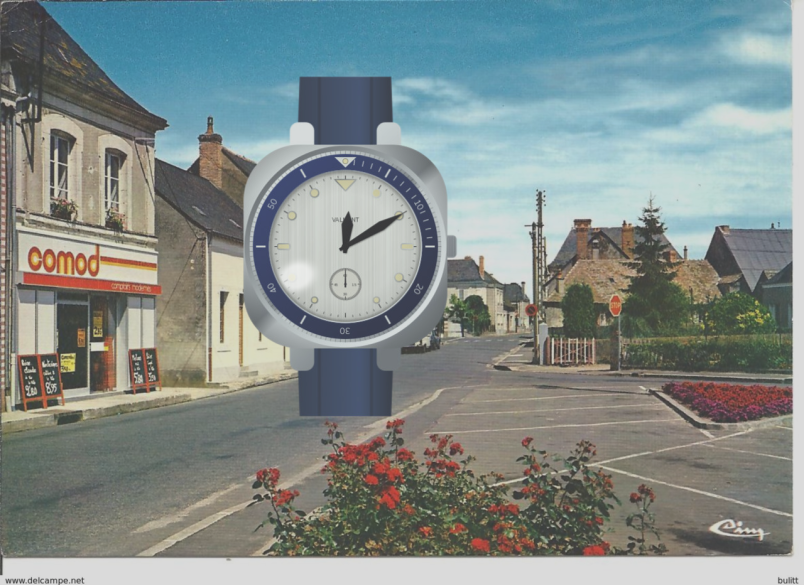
12:10
